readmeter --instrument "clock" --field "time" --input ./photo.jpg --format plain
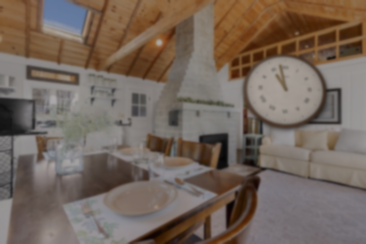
10:58
